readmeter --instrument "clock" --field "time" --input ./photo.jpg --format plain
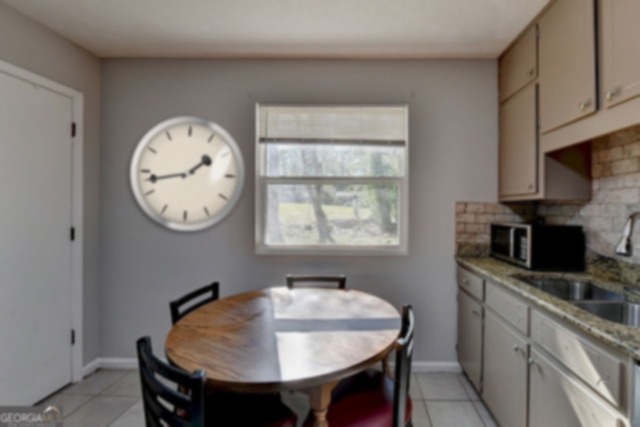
1:43
